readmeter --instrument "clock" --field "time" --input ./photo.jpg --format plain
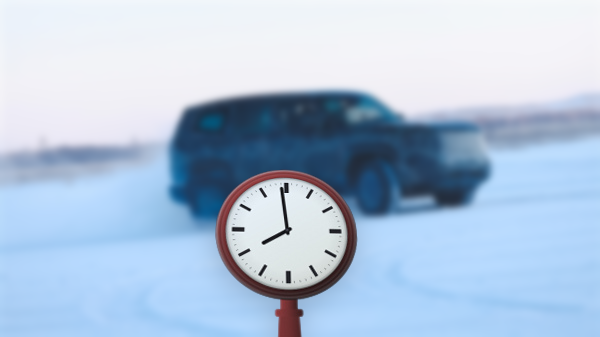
7:59
